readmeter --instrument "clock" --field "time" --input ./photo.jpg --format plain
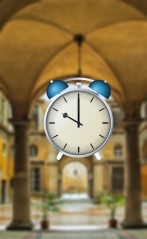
10:00
